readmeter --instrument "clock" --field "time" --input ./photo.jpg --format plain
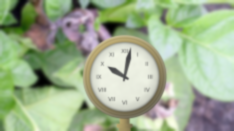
10:02
